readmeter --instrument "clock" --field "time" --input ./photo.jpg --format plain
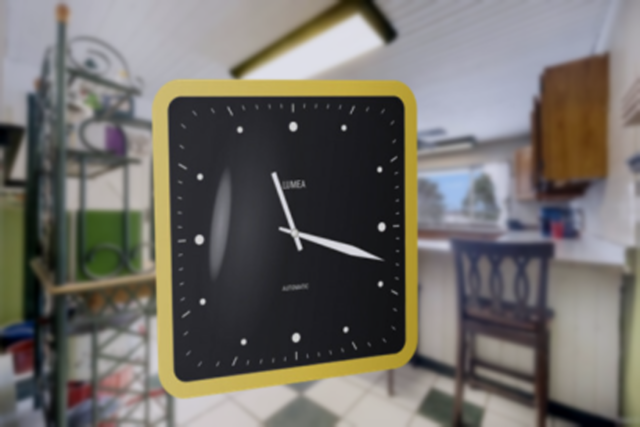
11:18
